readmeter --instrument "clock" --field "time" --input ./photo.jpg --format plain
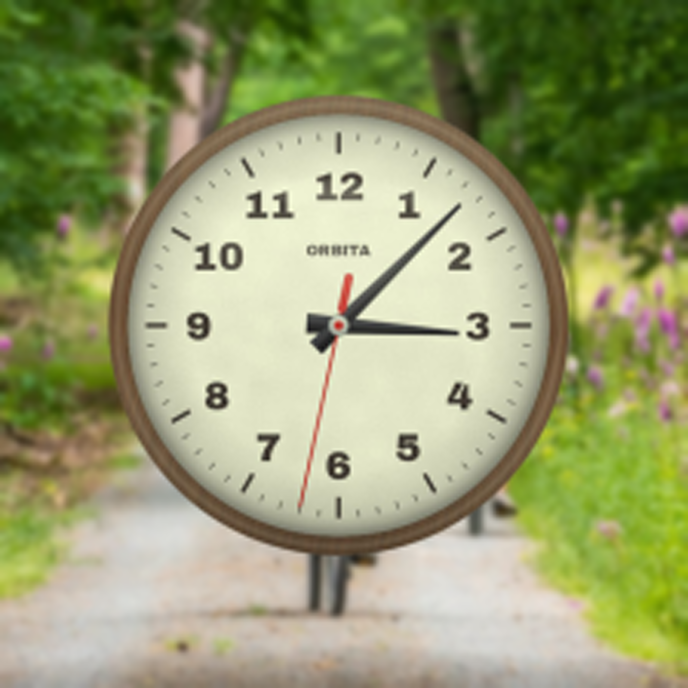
3:07:32
